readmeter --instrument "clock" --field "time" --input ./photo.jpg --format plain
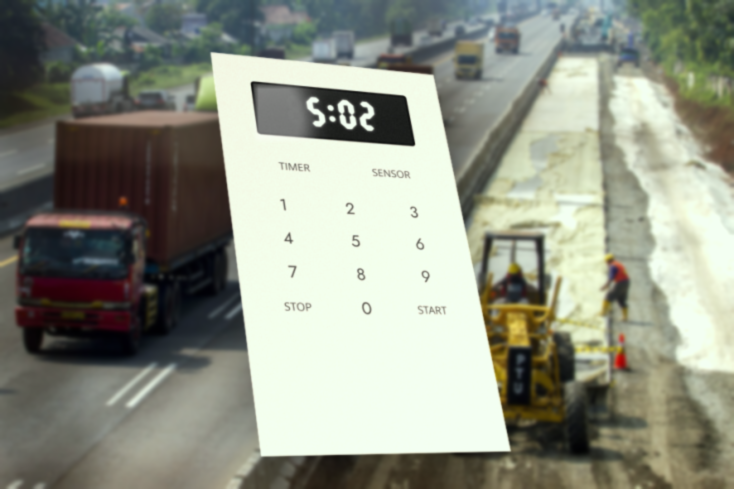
5:02
